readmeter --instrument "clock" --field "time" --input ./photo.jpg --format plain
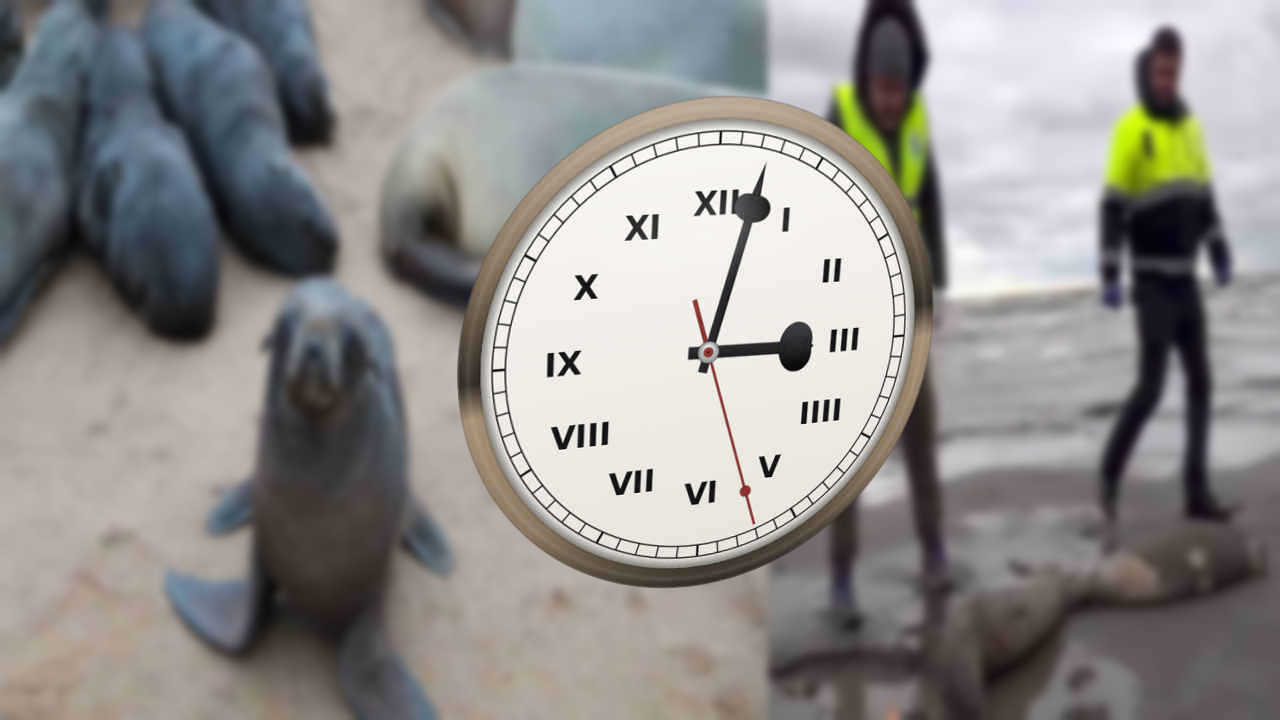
3:02:27
